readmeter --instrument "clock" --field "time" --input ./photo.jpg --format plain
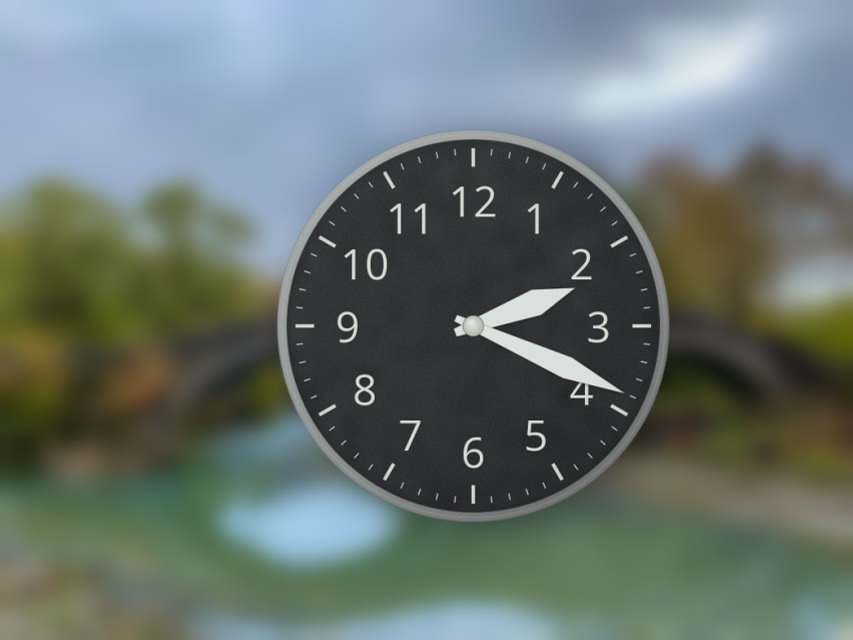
2:19
